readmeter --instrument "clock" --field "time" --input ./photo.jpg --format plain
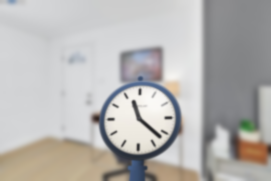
11:22
